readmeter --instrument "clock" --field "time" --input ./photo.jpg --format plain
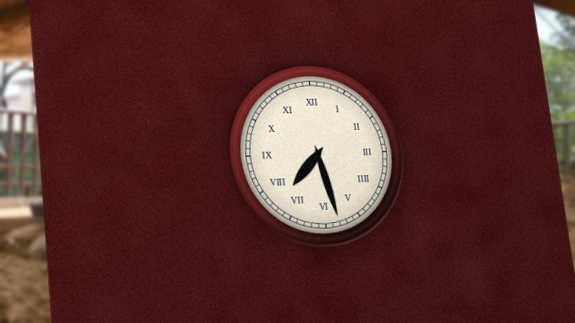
7:28
